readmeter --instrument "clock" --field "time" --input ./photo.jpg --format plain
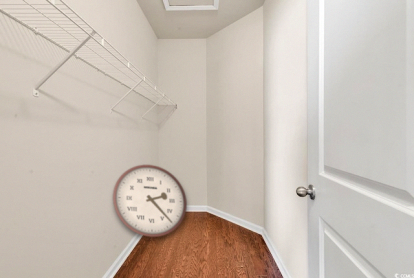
2:23
